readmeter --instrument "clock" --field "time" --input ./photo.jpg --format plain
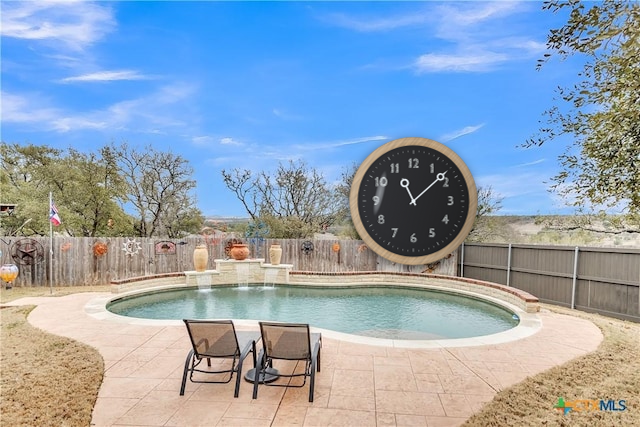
11:08
